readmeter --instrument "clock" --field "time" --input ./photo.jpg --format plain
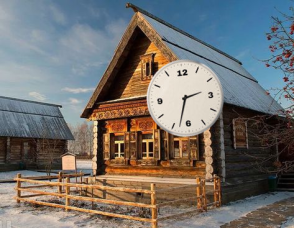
2:33
